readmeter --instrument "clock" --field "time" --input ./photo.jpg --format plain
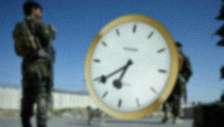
6:39
